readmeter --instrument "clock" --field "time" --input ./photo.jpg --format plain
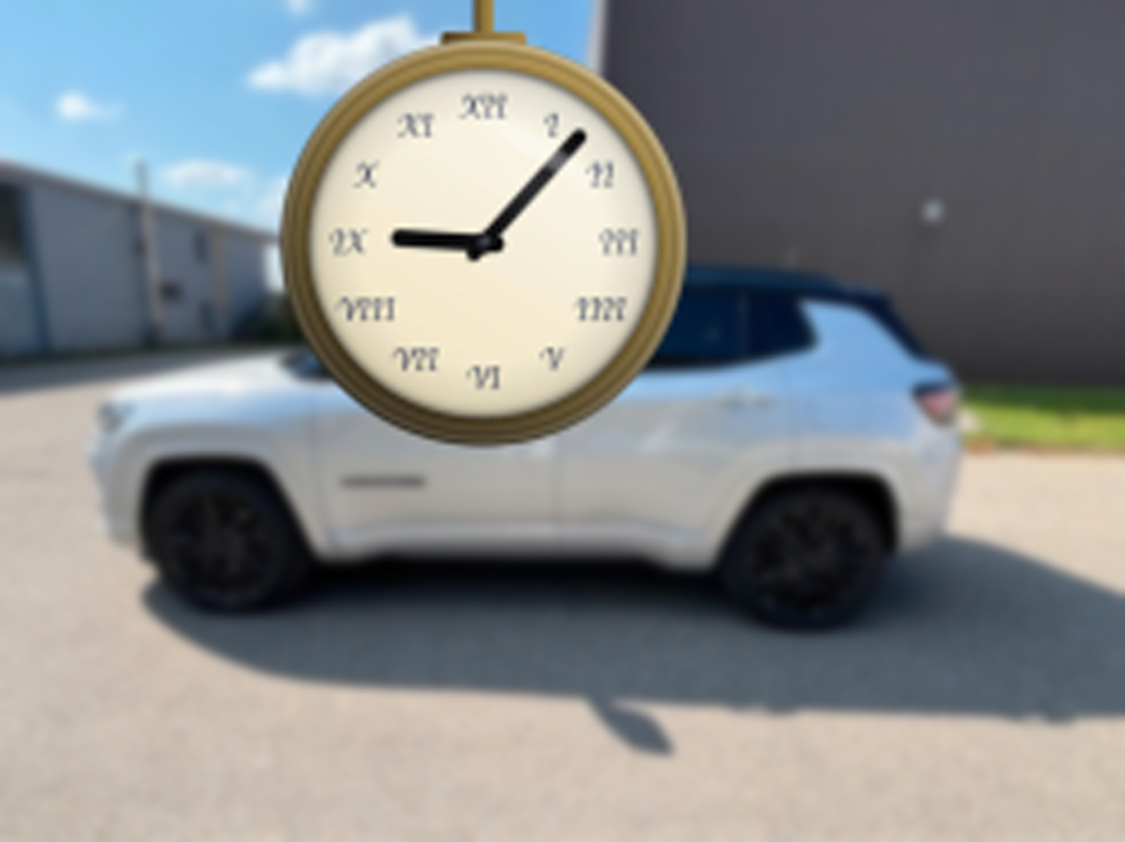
9:07
